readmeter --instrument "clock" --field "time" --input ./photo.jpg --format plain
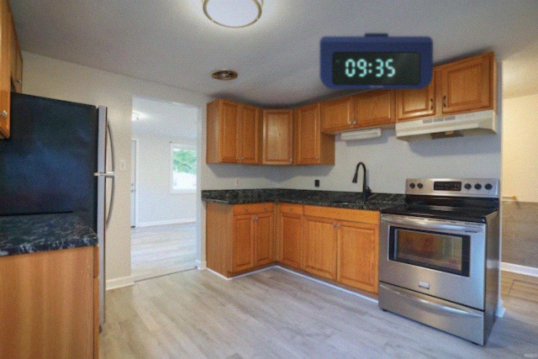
9:35
